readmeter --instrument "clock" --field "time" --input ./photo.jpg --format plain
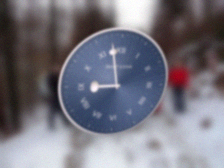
8:58
